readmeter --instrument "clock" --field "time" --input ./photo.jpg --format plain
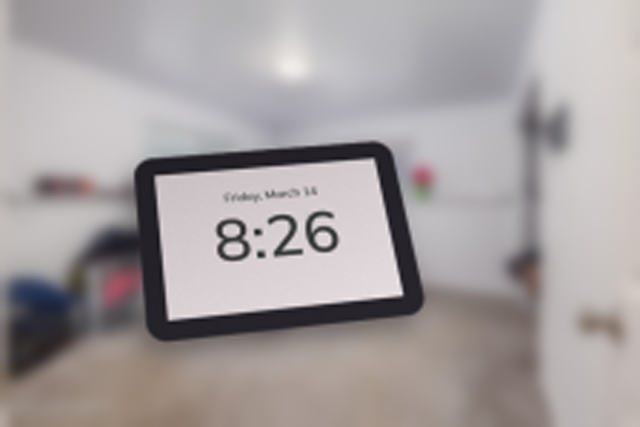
8:26
